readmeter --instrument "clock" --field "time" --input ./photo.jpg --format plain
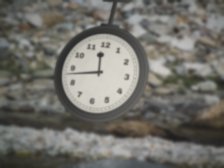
11:43
